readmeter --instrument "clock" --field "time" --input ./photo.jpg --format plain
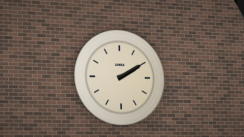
2:10
